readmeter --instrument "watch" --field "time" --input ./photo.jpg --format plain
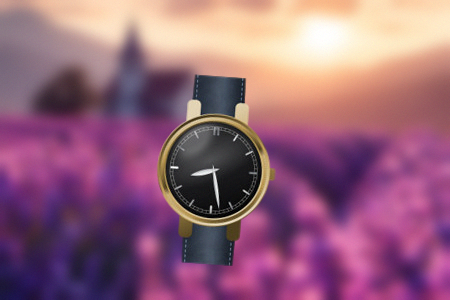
8:28
